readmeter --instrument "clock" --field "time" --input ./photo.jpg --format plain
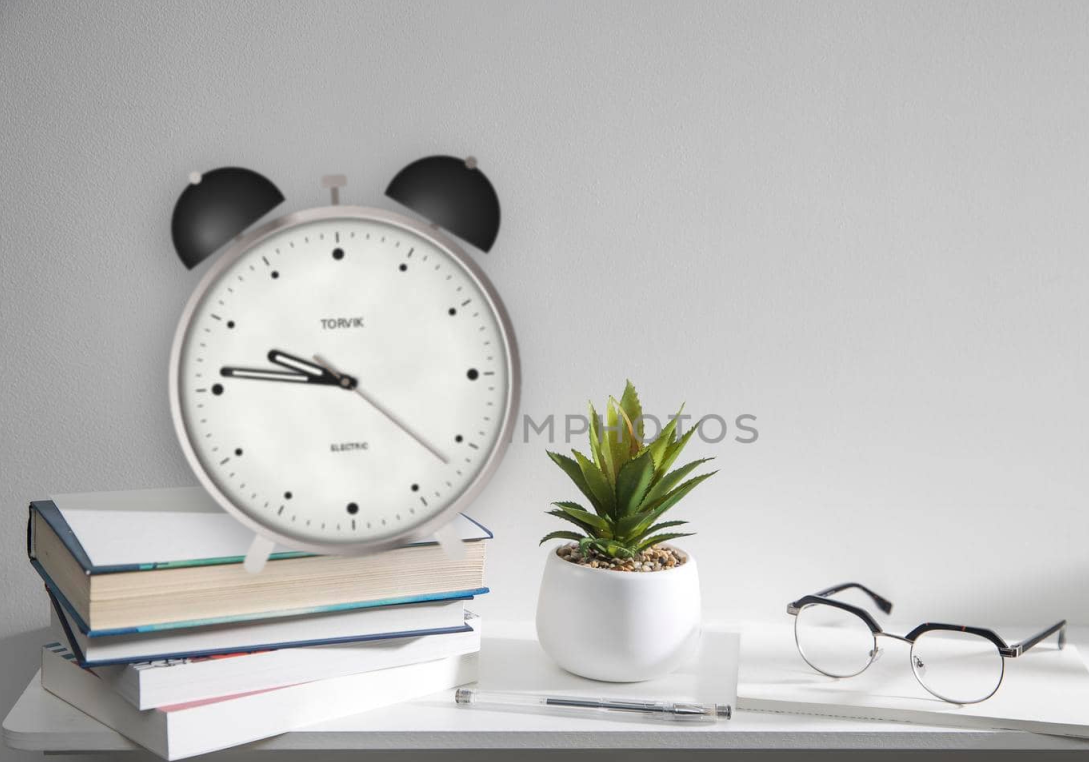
9:46:22
